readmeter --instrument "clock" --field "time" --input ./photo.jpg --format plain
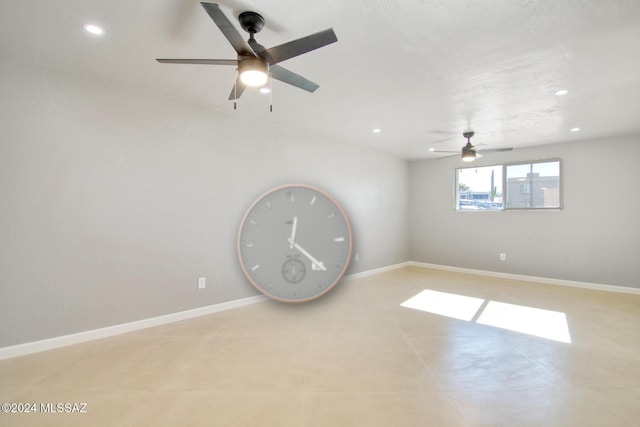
12:22
